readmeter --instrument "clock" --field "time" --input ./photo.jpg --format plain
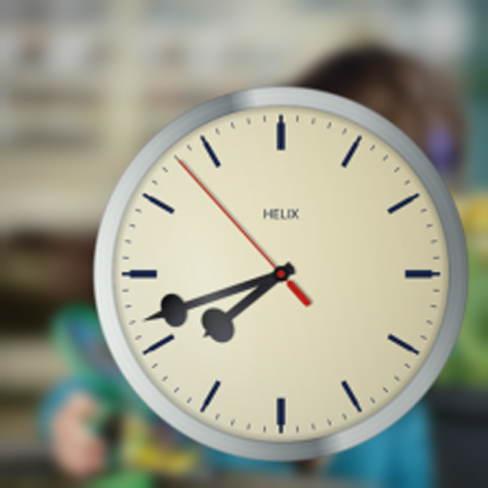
7:41:53
